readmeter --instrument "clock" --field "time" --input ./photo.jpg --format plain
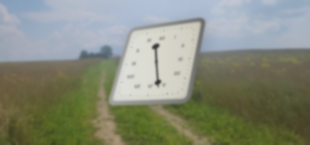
11:27
